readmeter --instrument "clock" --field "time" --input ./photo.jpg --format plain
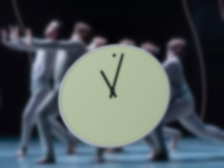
11:02
